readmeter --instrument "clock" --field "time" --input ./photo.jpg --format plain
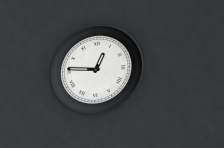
12:46
